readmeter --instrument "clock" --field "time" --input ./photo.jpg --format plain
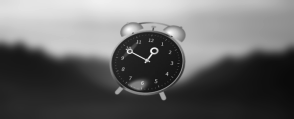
12:49
